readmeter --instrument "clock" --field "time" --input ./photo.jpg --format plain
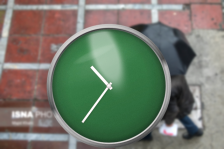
10:36
